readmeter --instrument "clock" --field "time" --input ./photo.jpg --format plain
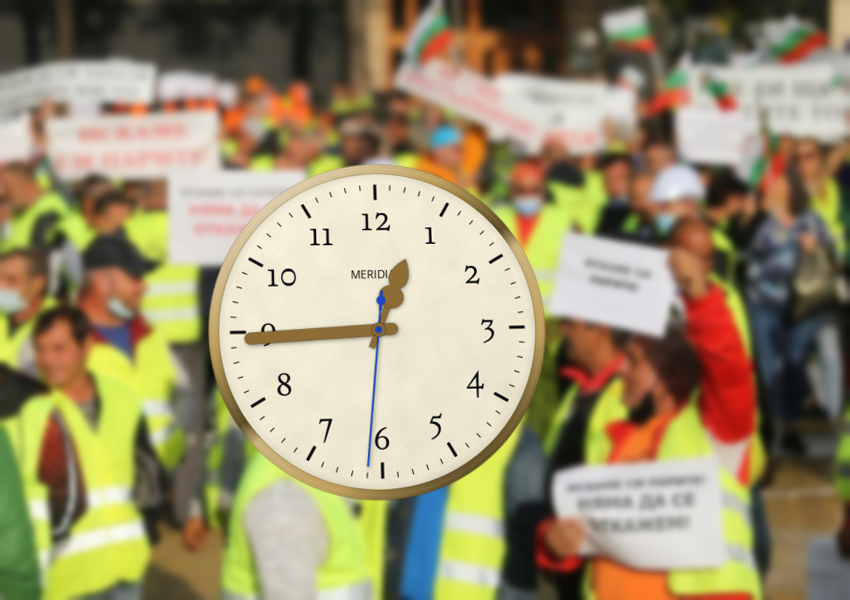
12:44:31
